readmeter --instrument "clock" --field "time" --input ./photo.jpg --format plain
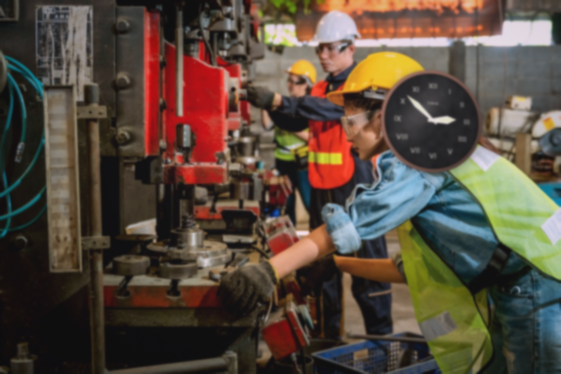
2:52
